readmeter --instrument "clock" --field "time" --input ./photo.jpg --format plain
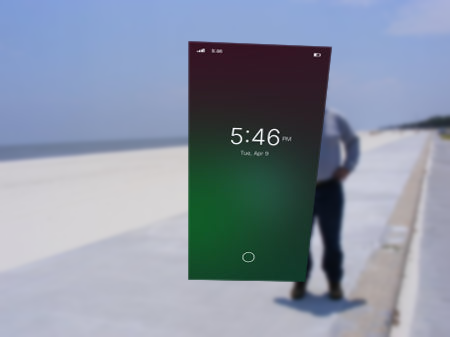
5:46
